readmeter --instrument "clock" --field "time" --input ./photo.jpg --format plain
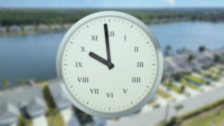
9:59
